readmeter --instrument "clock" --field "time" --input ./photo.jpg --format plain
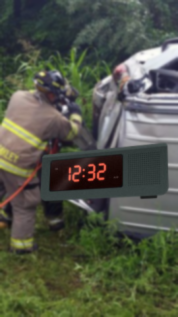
12:32
